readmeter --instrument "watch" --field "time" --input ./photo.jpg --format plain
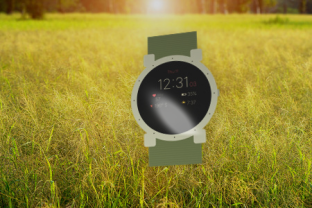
12:31
